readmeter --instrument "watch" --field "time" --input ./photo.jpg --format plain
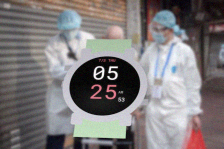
5:25
